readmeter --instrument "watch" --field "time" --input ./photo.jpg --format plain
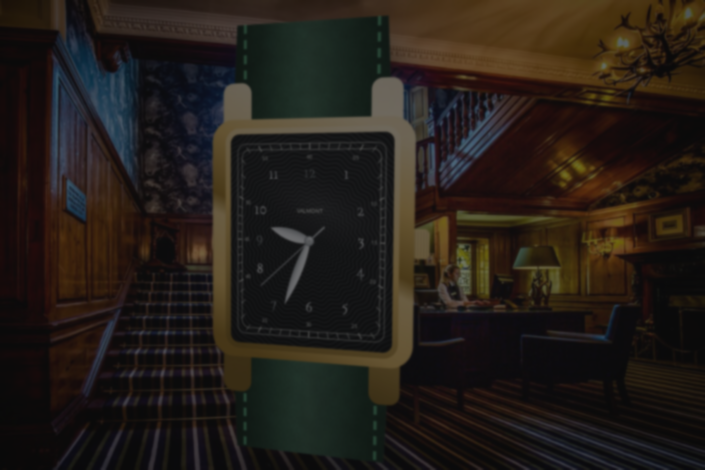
9:33:38
